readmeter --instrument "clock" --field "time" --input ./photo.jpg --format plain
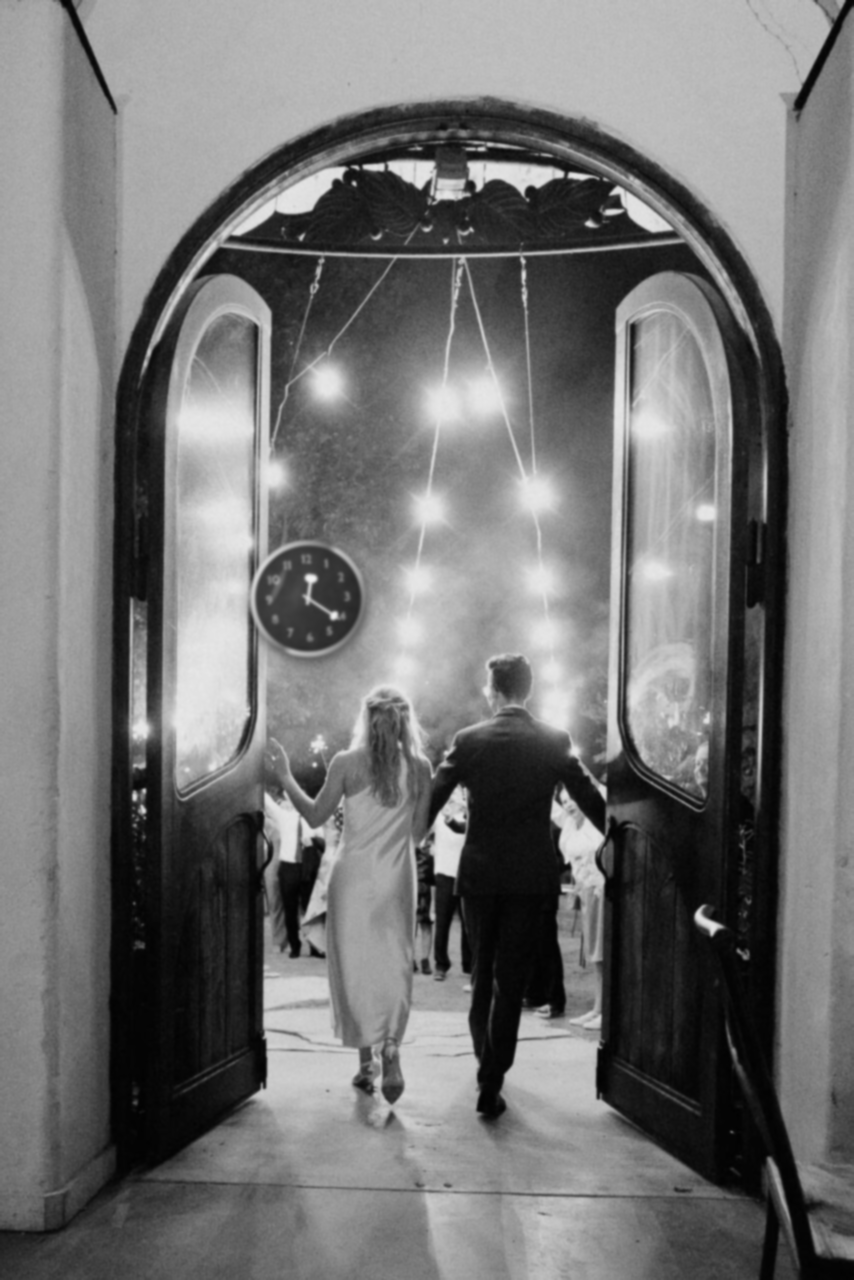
12:21
